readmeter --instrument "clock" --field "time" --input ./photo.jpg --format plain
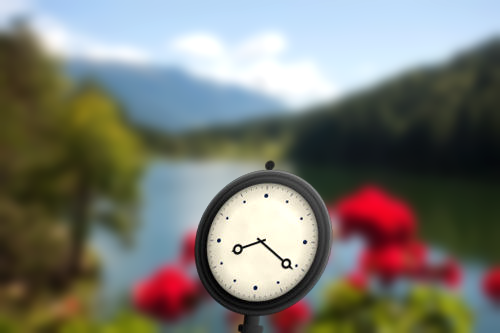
8:21
